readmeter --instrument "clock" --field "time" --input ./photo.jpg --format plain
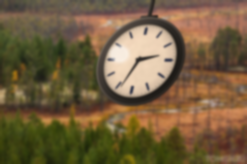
2:34
